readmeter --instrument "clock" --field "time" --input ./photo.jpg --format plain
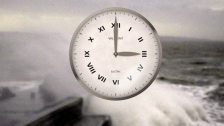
3:00
